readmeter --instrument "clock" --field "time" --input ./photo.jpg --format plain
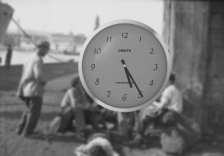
5:25
